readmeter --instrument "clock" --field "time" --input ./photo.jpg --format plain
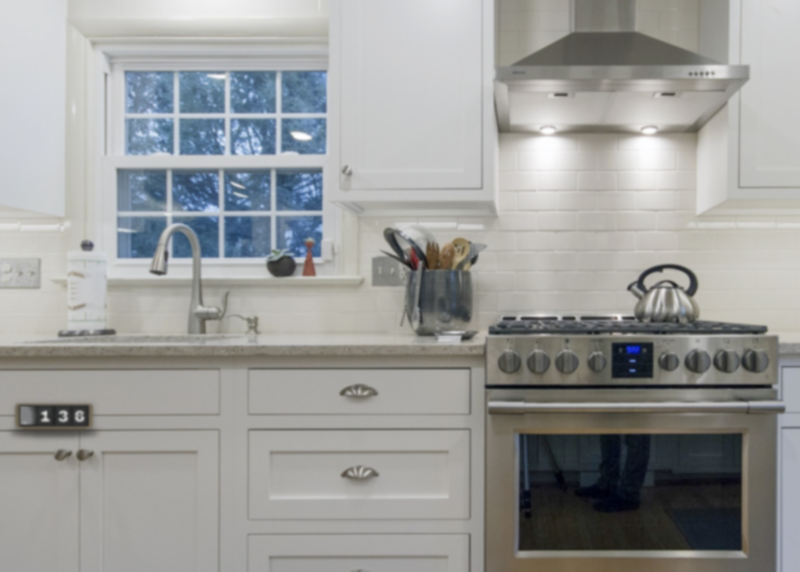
1:36
